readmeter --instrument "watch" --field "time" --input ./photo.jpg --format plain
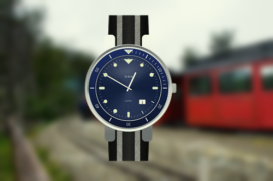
12:50
